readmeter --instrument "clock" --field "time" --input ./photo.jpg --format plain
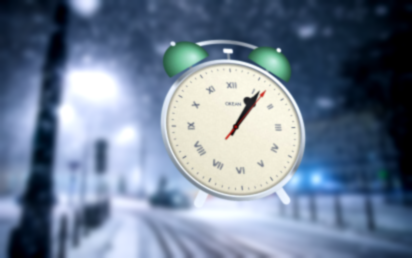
1:06:07
